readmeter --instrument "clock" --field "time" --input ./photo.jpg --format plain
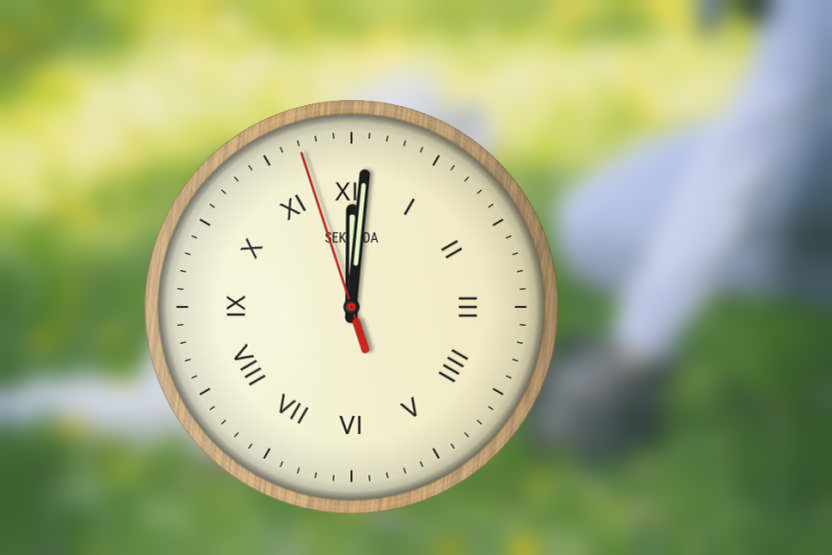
12:00:57
